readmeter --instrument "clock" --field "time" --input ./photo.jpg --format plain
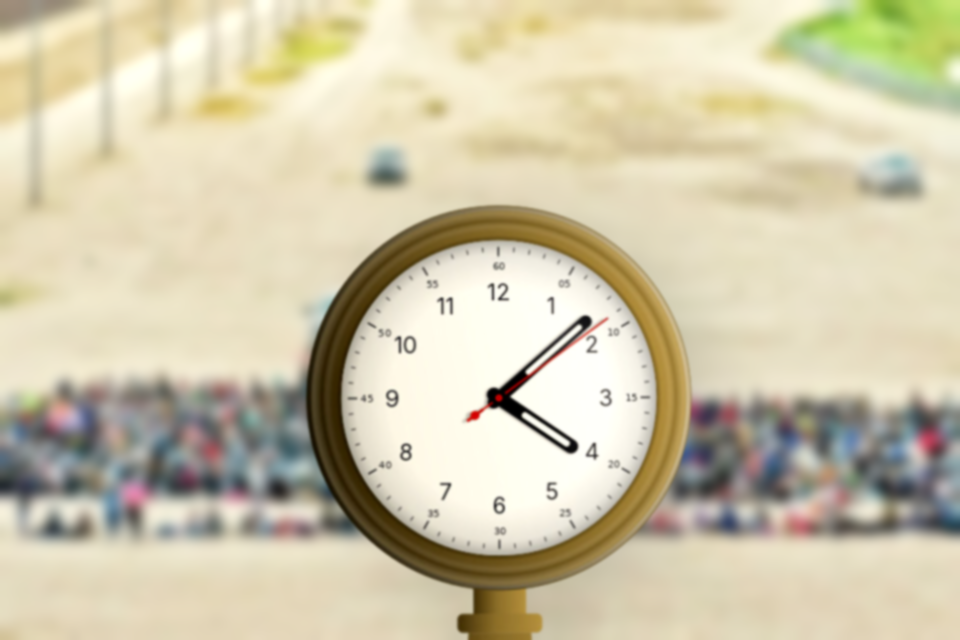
4:08:09
